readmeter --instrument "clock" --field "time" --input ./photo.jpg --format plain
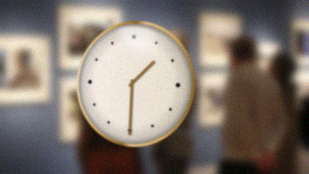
1:30
